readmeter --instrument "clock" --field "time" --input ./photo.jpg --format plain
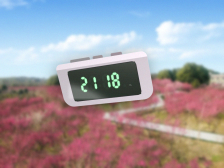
21:18
